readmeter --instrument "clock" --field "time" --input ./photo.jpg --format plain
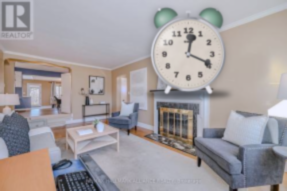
12:19
